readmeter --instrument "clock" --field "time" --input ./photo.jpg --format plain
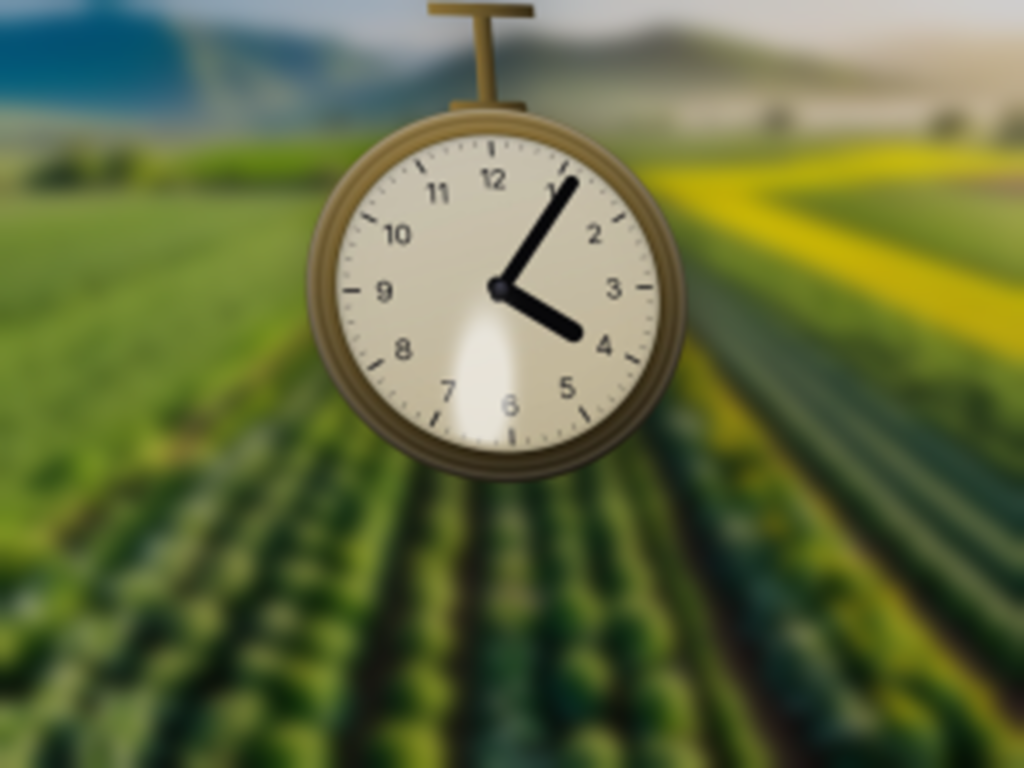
4:06
